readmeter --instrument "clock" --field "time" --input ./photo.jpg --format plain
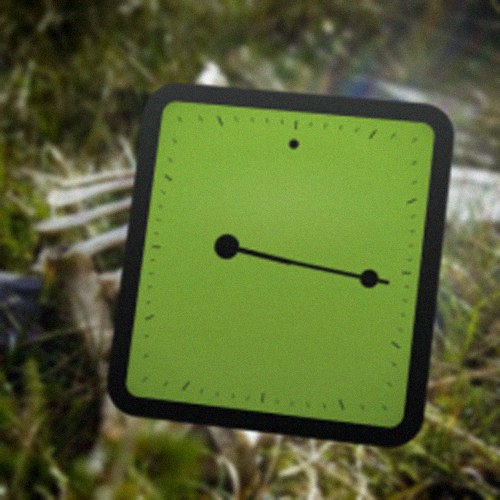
9:16
